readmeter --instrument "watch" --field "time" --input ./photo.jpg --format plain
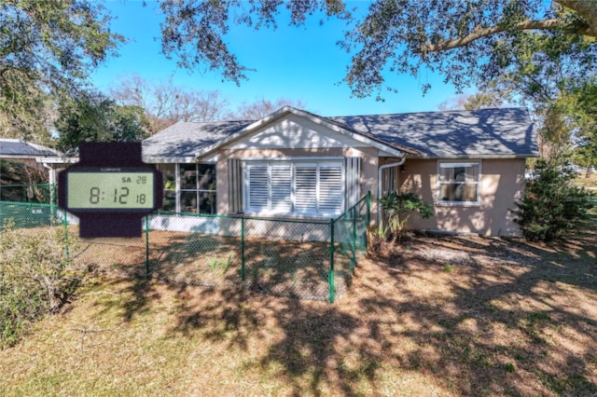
8:12:18
